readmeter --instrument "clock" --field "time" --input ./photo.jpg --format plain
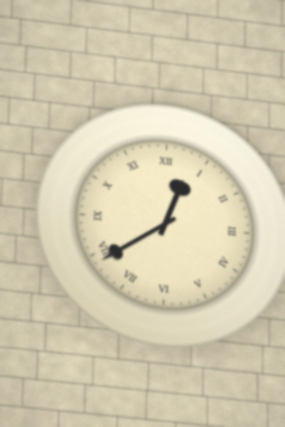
12:39
